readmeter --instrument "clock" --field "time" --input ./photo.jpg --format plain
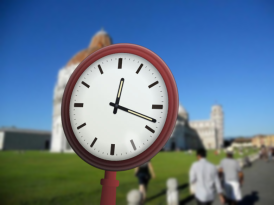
12:18
